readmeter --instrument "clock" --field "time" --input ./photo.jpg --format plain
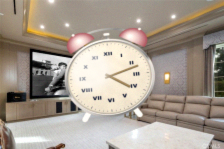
4:12
